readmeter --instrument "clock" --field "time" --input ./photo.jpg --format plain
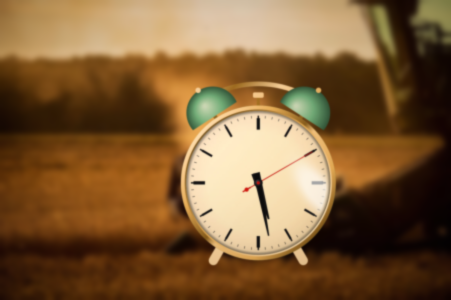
5:28:10
